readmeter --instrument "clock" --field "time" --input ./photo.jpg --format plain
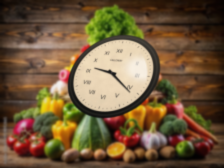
9:21
